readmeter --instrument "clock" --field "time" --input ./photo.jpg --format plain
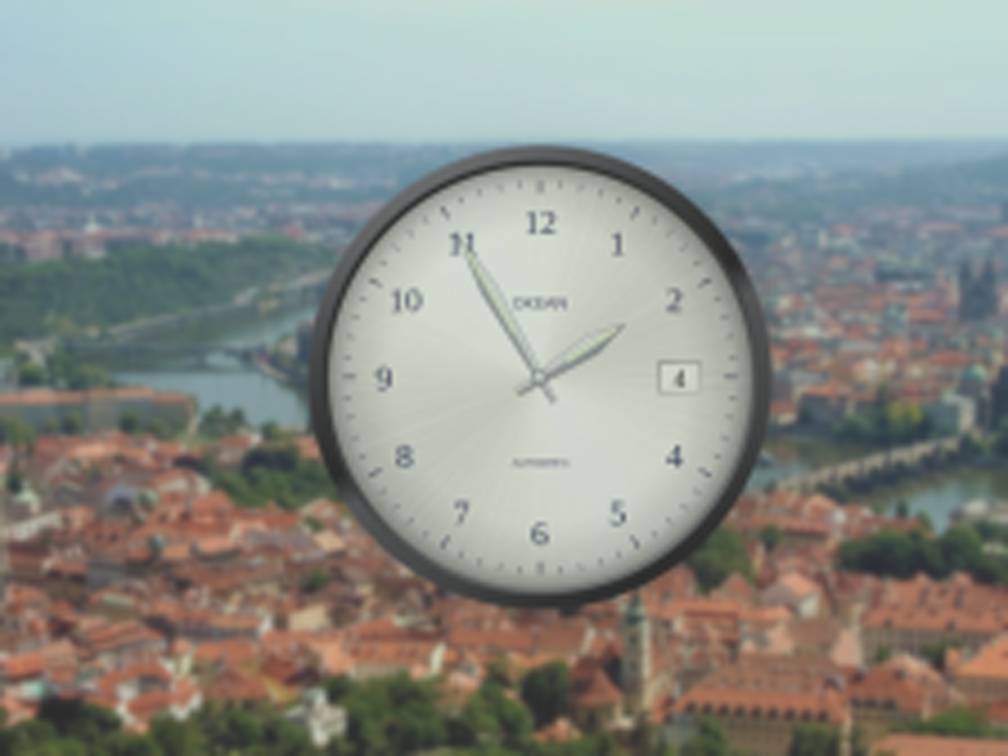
1:55
